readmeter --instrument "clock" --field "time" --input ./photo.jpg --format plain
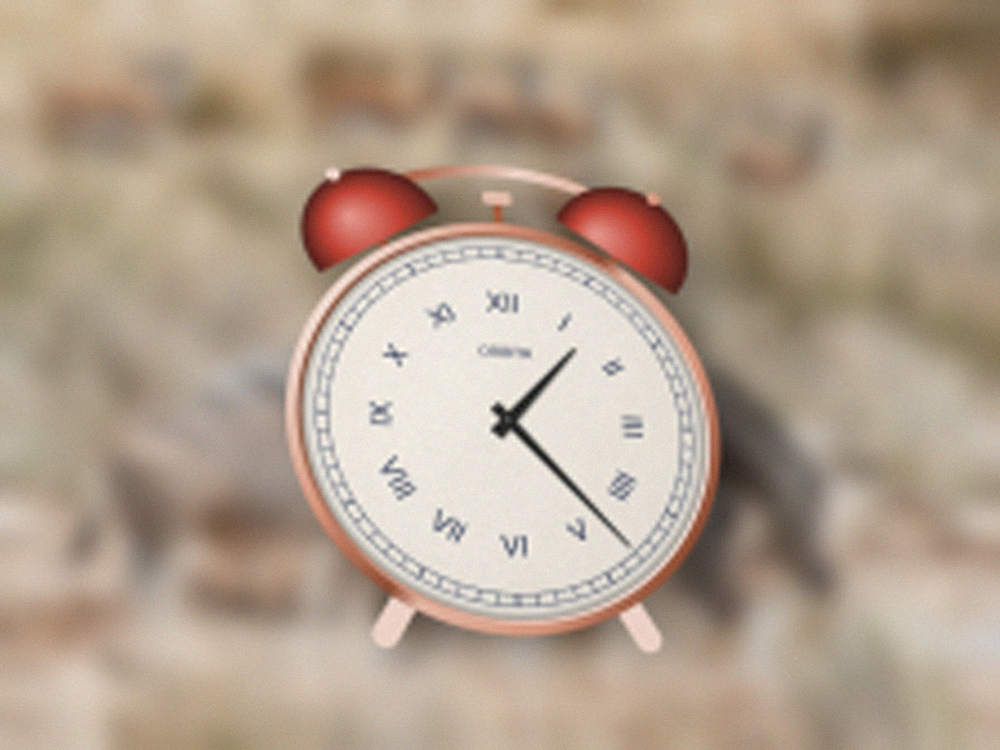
1:23
